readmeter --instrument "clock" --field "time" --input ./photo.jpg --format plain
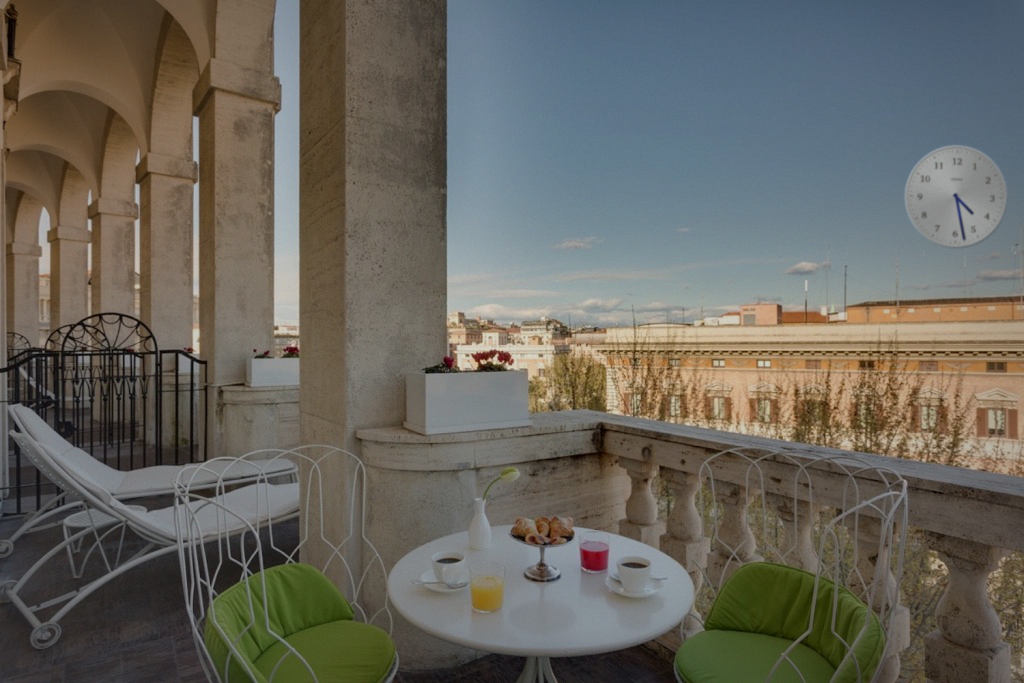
4:28
